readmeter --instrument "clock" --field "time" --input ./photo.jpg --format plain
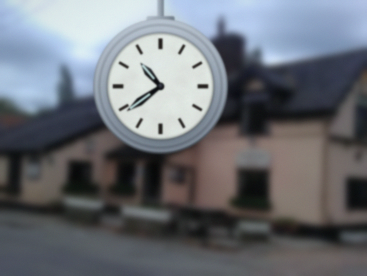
10:39
